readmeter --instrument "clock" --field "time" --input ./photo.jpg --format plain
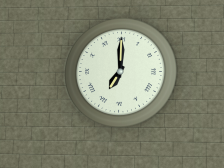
7:00
